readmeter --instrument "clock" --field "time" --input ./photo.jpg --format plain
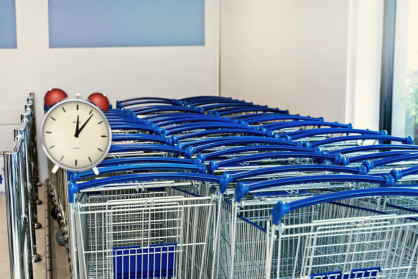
12:06
